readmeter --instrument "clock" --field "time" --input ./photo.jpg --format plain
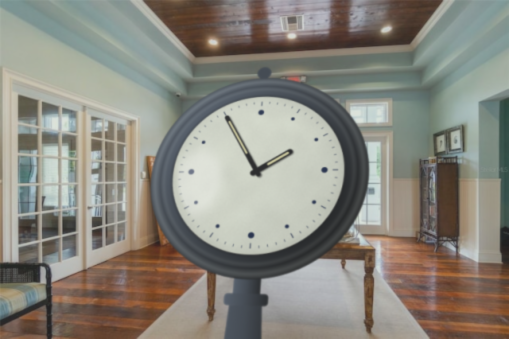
1:55
